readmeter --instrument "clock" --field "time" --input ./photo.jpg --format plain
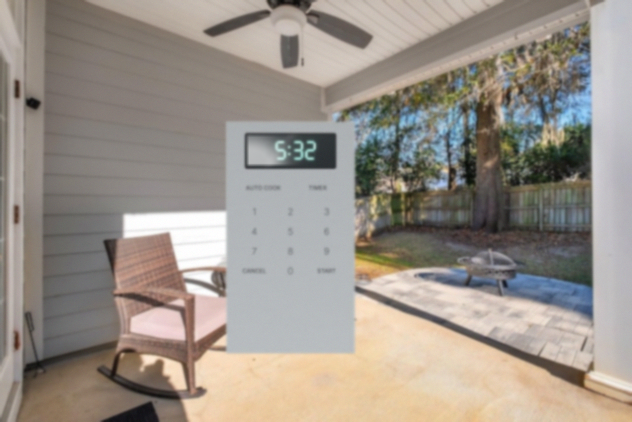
5:32
